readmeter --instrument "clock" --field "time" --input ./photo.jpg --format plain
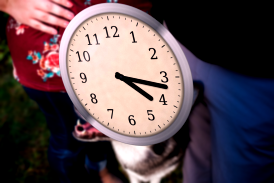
4:17
